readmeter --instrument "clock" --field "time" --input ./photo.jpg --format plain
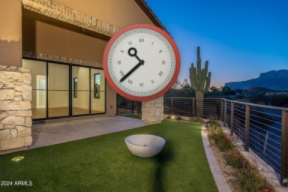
10:38
